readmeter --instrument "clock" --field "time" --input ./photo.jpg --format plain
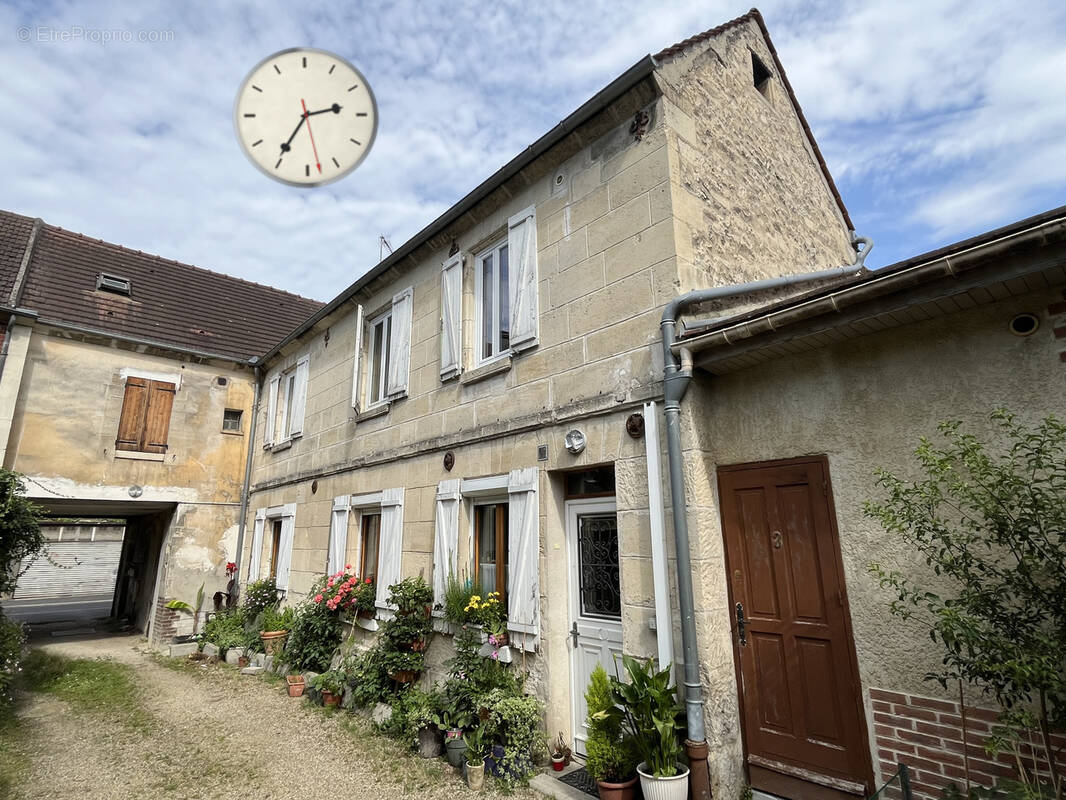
2:35:28
